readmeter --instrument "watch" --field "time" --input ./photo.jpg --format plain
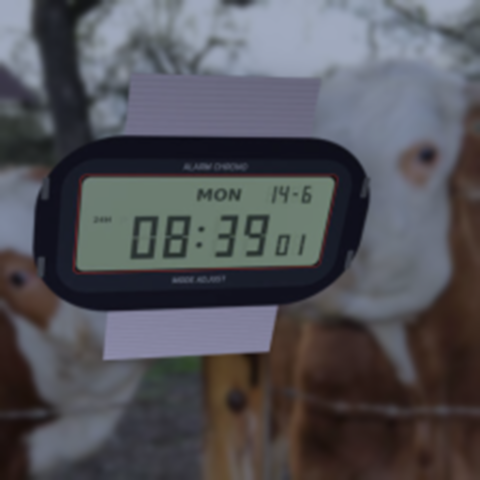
8:39:01
